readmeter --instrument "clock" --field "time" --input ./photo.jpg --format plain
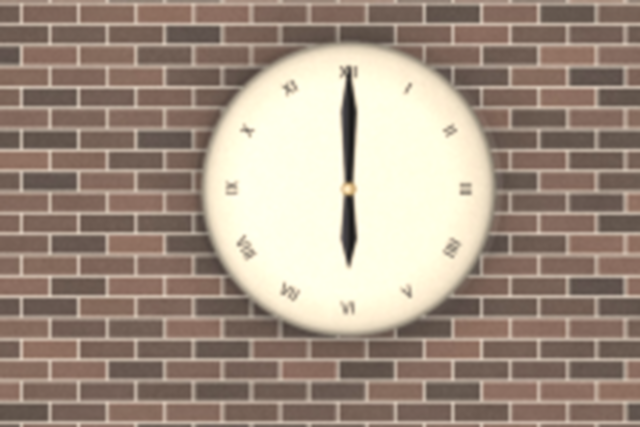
6:00
